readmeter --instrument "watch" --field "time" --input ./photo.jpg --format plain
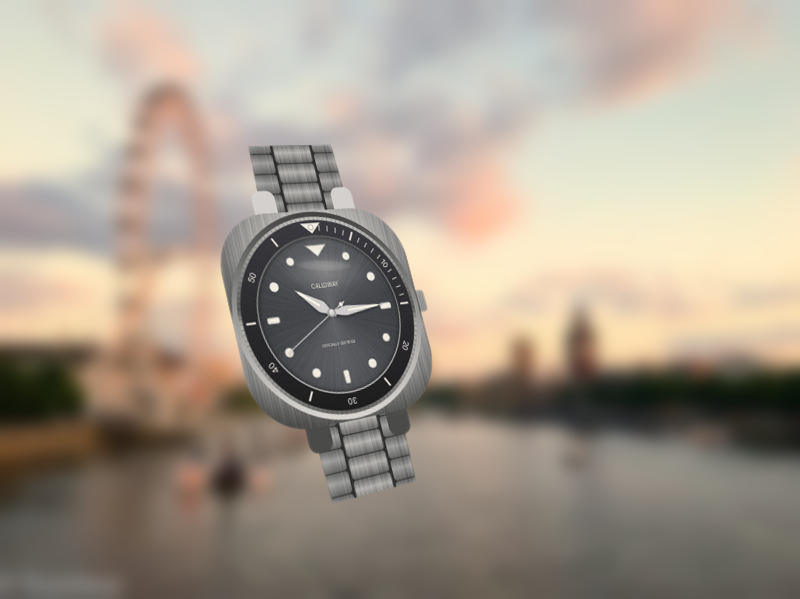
10:14:40
